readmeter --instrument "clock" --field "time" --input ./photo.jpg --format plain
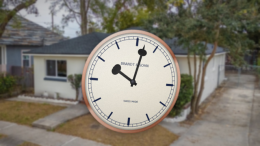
10:02
